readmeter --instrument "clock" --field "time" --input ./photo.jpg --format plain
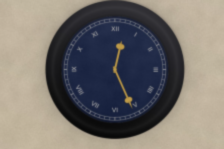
12:26
